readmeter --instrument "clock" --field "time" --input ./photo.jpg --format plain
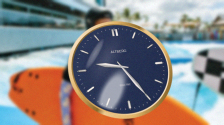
9:25
